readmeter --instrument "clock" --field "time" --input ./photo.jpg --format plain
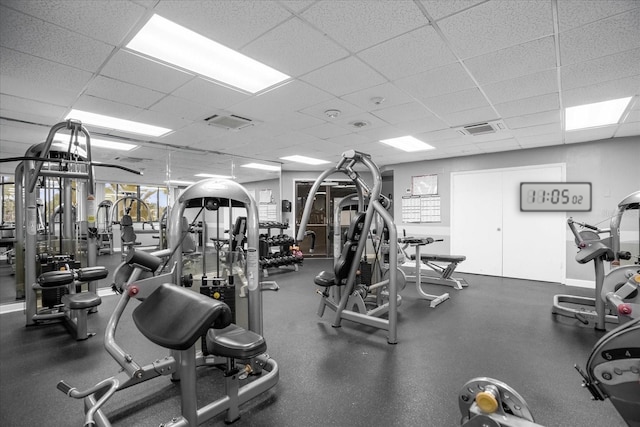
11:05
